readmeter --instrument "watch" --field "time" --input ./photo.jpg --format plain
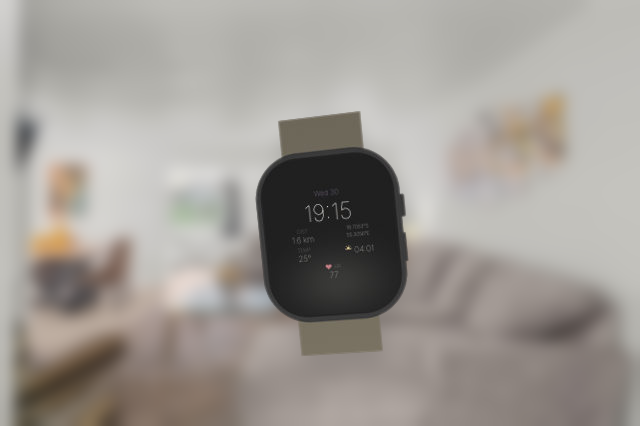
19:15
